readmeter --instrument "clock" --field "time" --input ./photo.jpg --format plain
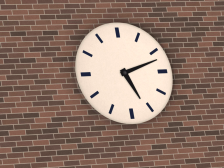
5:12
